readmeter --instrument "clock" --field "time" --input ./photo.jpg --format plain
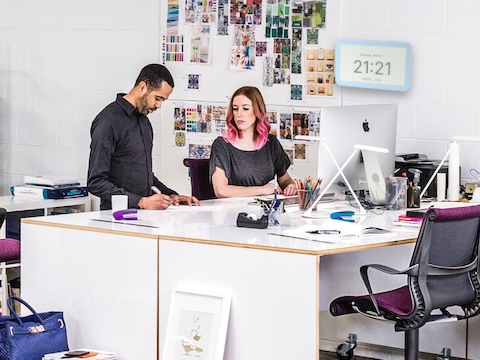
21:21
